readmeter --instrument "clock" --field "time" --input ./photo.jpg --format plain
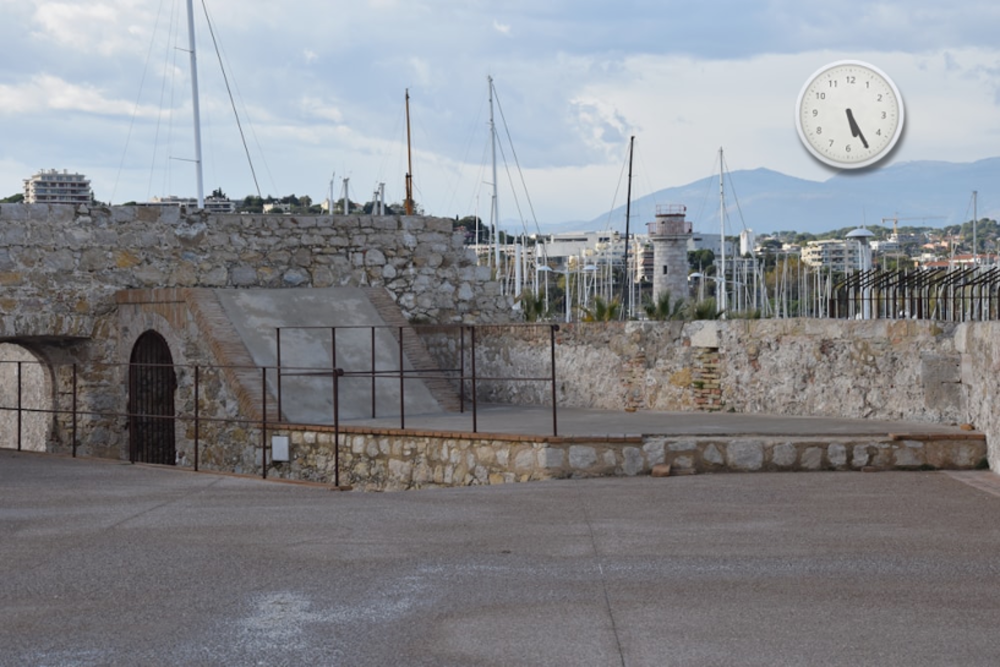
5:25
